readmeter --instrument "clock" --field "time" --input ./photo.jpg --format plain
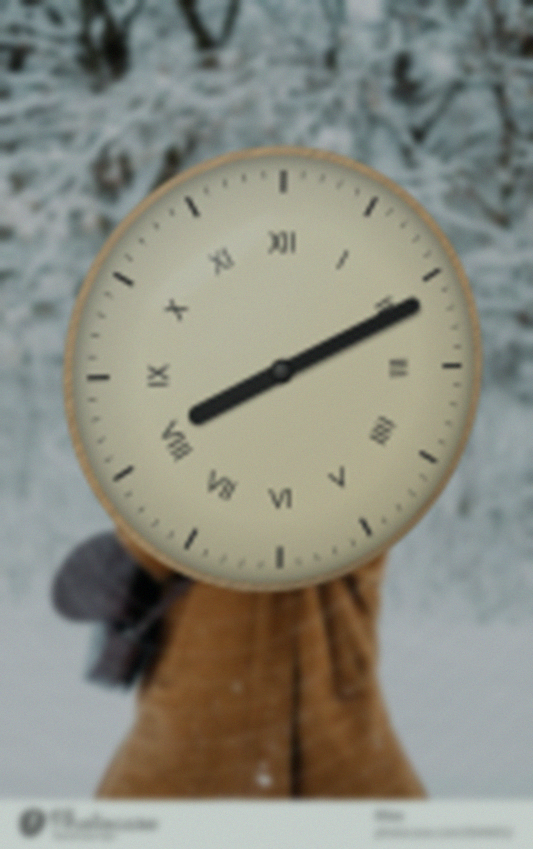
8:11
